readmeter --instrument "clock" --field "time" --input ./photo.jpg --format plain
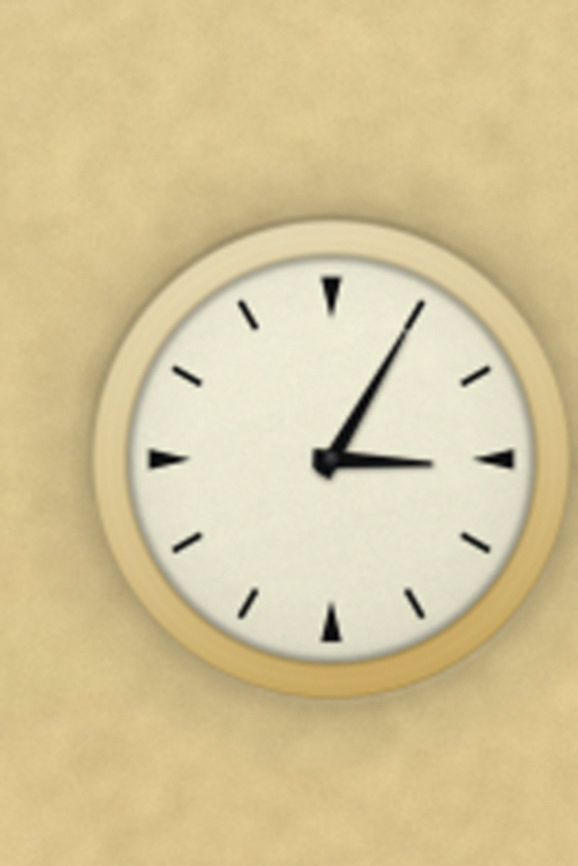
3:05
